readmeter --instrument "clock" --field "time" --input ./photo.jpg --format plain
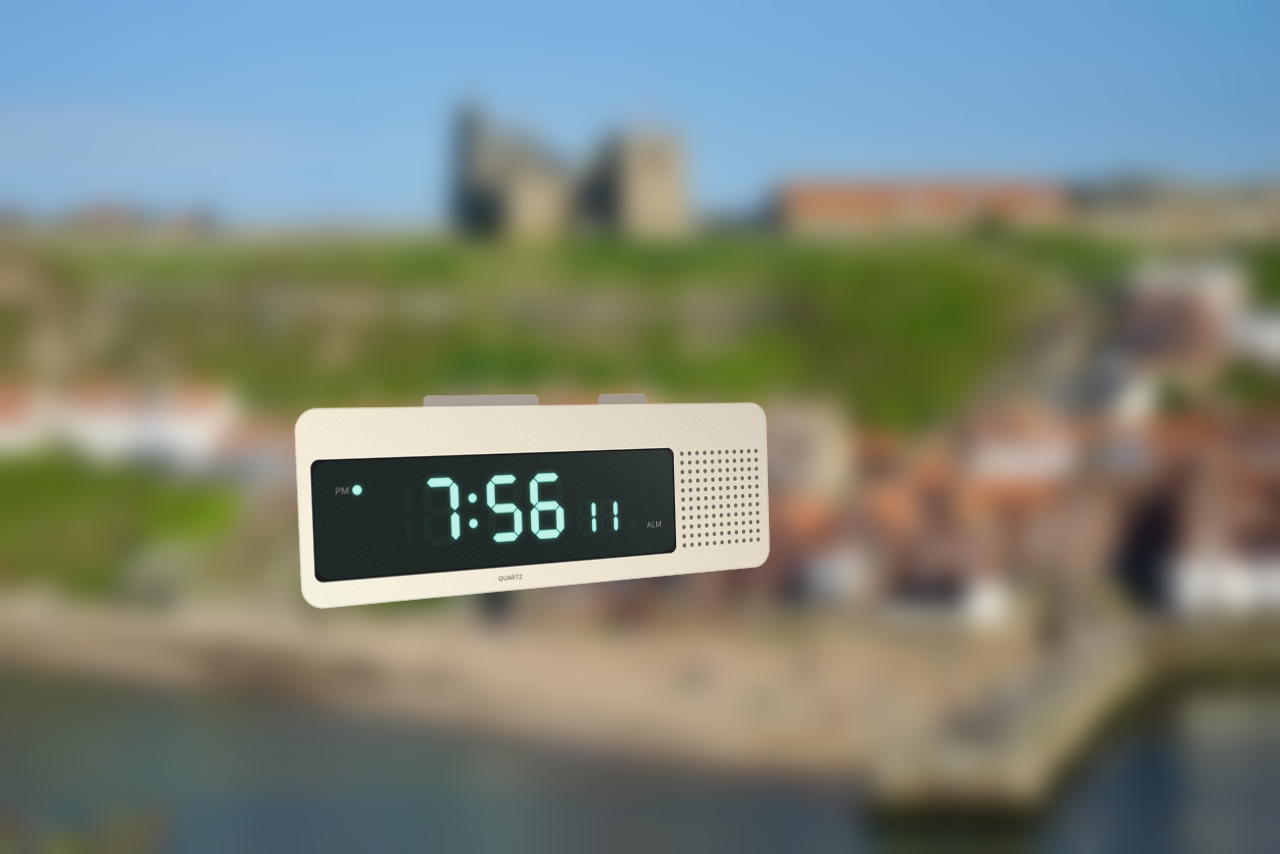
7:56:11
